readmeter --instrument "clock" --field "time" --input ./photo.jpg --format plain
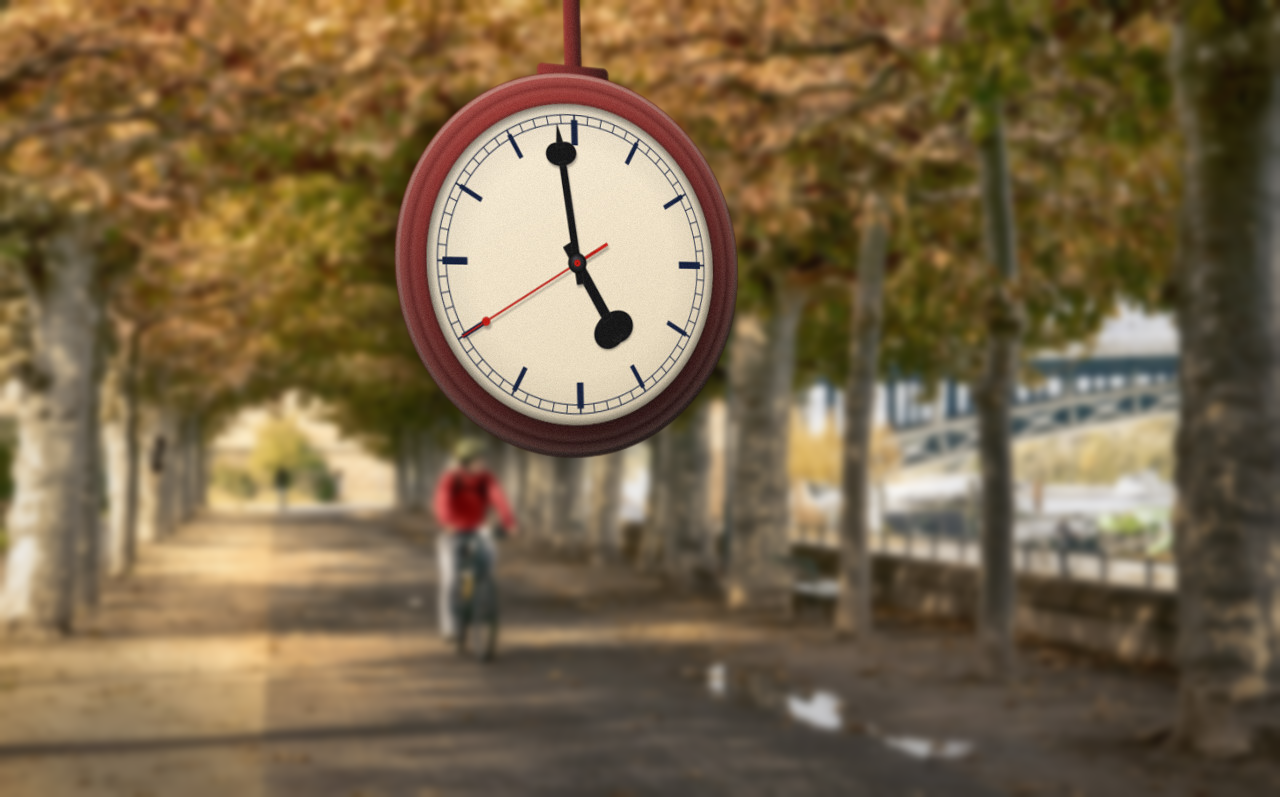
4:58:40
